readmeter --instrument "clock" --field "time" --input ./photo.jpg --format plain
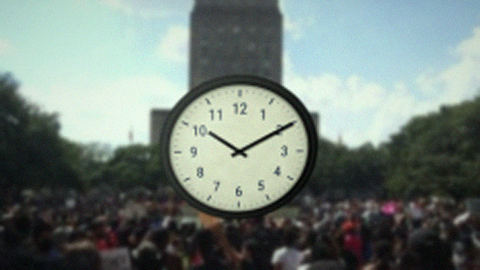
10:10
